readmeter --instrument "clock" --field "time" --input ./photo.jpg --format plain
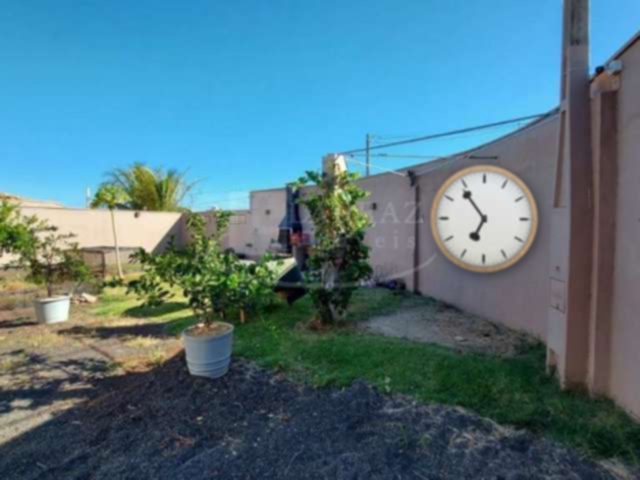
6:54
